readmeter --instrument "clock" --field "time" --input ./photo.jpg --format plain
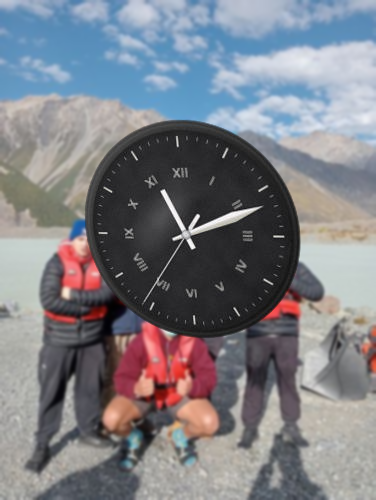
11:11:36
